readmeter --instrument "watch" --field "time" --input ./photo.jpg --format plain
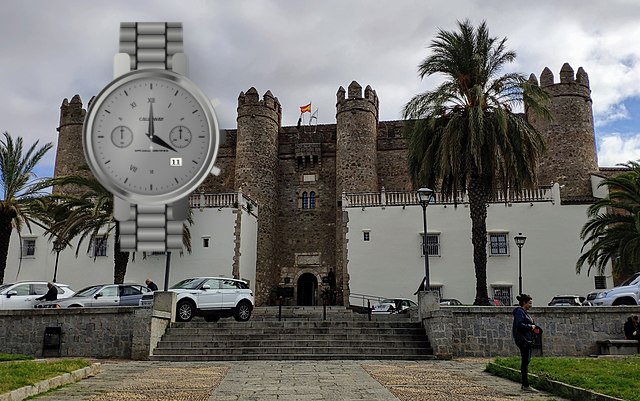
4:00
